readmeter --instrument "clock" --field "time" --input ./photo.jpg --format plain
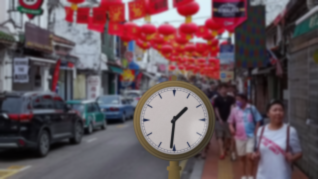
1:31
